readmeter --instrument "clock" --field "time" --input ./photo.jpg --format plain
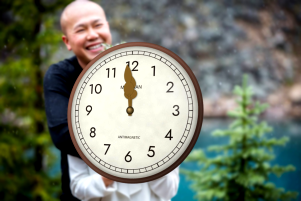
11:59
